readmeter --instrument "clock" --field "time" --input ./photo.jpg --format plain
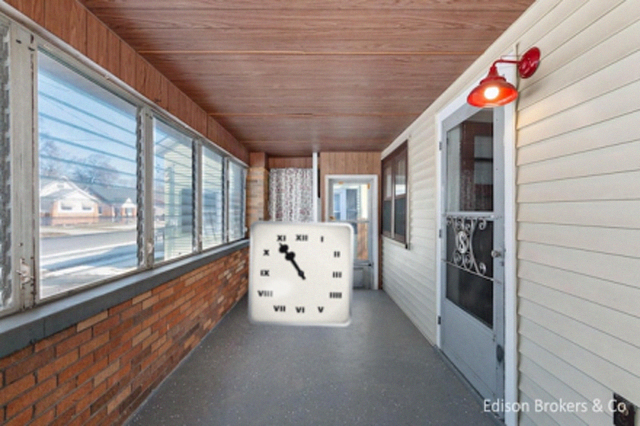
10:54
